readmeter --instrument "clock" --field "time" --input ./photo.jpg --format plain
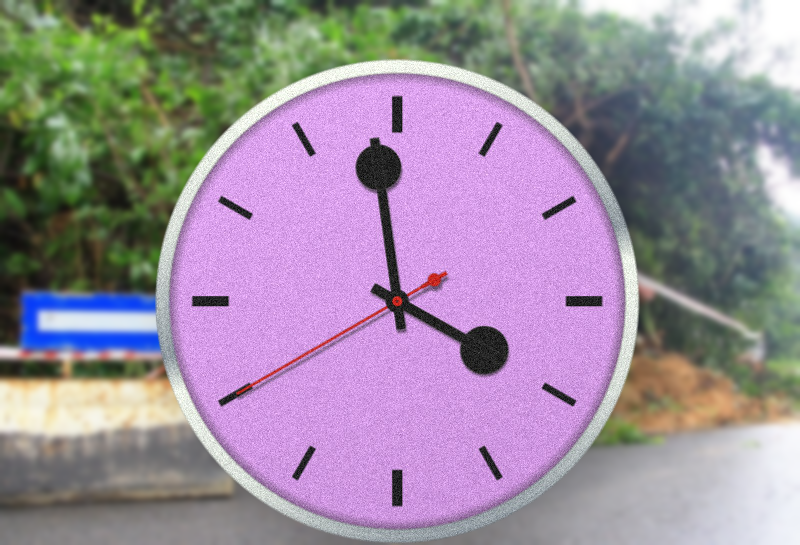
3:58:40
